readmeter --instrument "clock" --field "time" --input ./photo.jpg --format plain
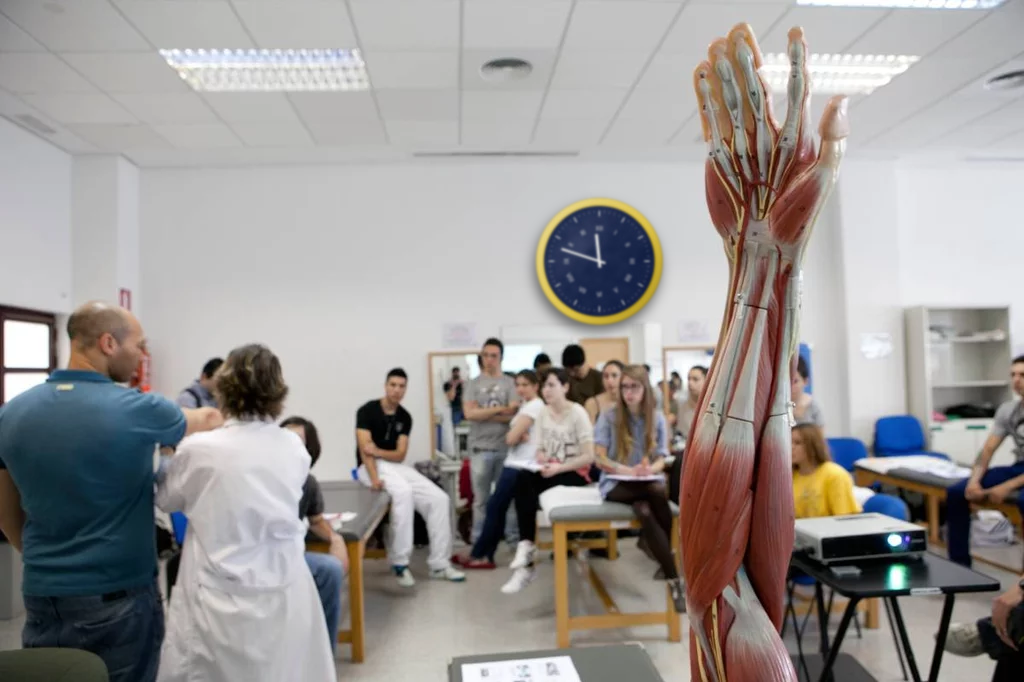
11:48
